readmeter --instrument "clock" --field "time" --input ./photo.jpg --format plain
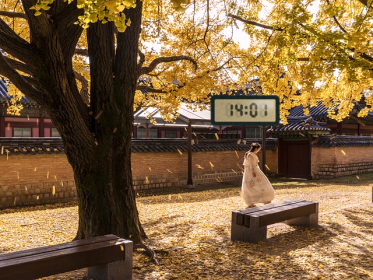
14:01
